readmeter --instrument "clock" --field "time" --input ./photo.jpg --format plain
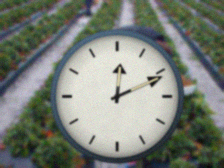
12:11
